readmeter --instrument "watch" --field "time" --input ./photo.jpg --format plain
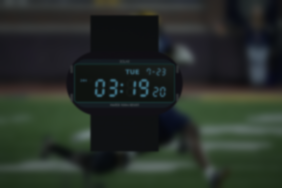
3:19
